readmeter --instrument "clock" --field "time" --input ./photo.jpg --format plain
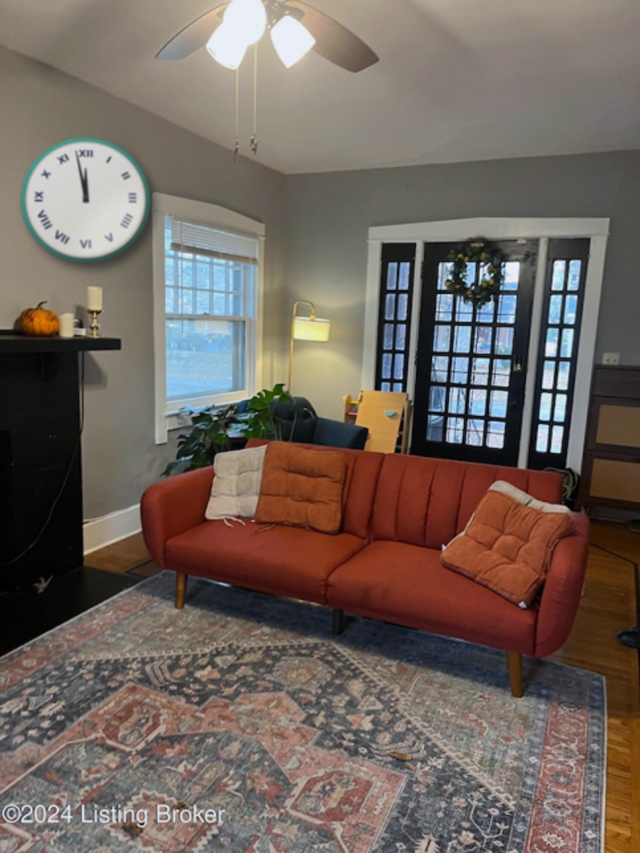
11:58
